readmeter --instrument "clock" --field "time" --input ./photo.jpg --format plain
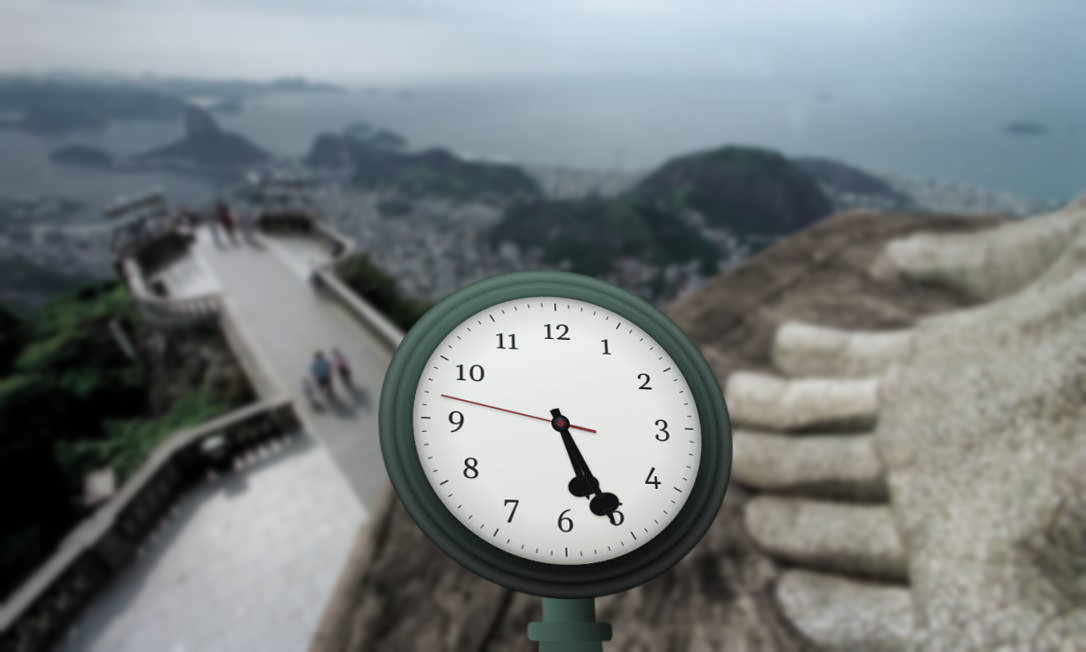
5:25:47
